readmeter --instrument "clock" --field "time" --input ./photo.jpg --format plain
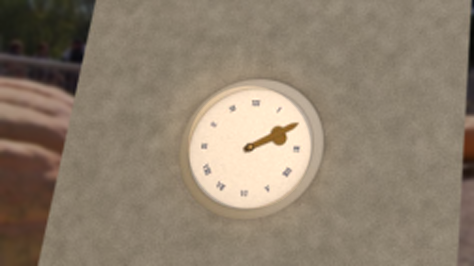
2:10
